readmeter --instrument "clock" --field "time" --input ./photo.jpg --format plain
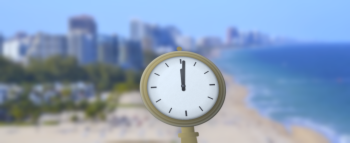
12:01
